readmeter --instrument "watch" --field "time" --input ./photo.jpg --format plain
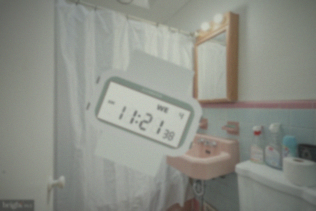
11:21
